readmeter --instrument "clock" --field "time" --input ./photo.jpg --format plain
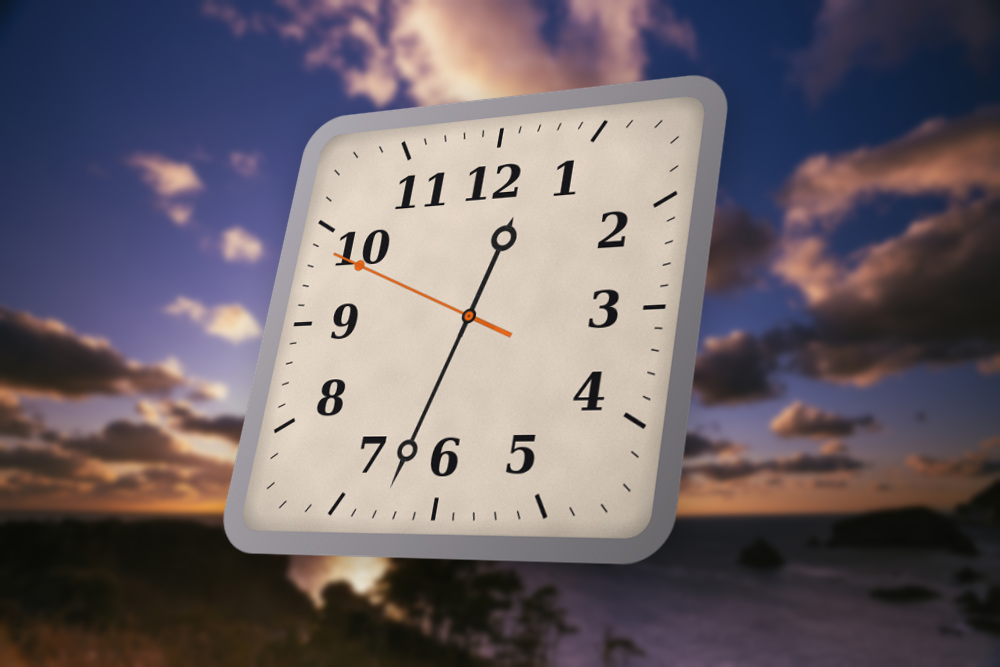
12:32:49
